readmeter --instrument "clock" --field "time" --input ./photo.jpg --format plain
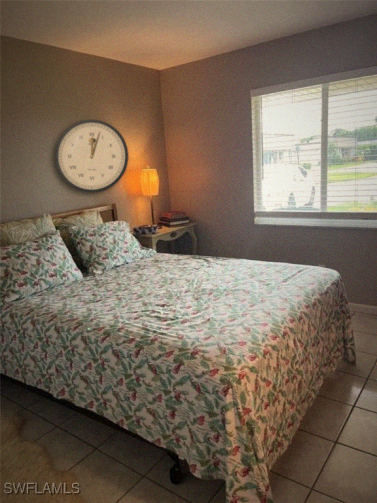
12:03
